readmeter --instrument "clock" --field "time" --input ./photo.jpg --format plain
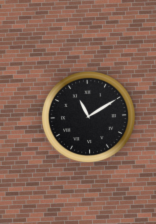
11:10
